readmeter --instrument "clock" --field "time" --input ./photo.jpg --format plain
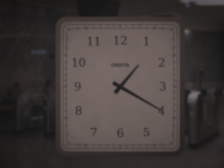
1:20
